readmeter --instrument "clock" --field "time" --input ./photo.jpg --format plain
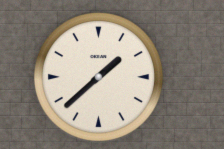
1:38
